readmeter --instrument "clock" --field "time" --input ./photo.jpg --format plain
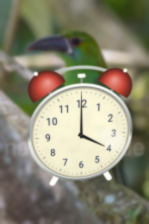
4:00
